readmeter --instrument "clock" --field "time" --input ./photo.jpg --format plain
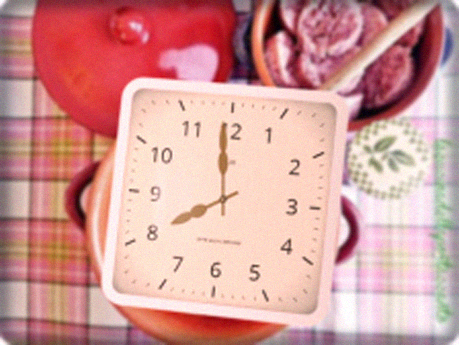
7:59
